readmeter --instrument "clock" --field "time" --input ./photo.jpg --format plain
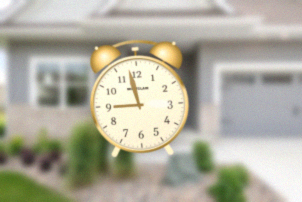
8:58
